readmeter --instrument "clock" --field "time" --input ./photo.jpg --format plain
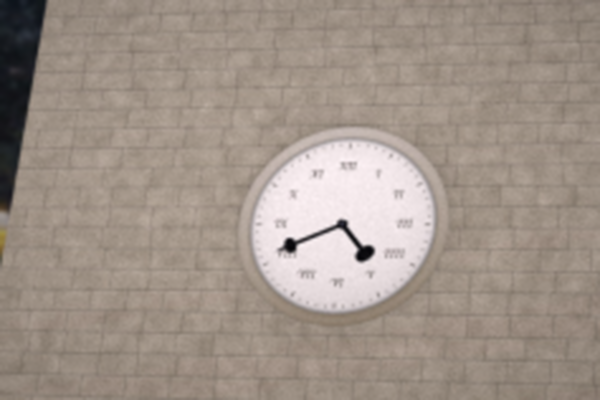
4:41
